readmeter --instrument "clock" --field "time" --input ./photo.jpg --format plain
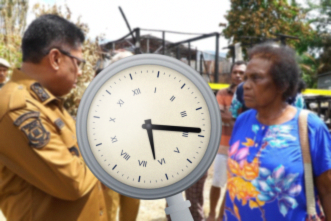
6:19
